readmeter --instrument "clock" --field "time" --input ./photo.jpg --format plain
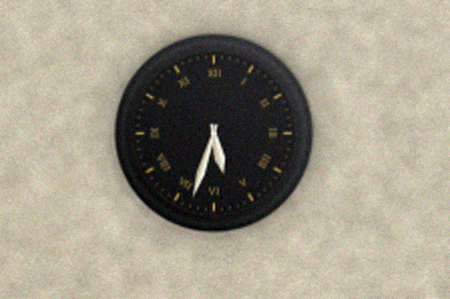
5:33
